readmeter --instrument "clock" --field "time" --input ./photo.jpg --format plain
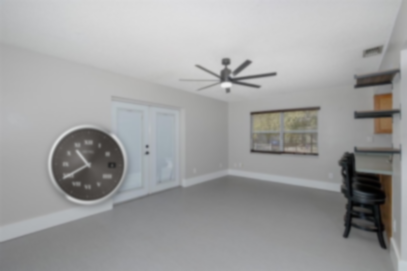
10:40
